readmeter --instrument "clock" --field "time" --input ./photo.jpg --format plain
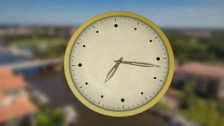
7:17
